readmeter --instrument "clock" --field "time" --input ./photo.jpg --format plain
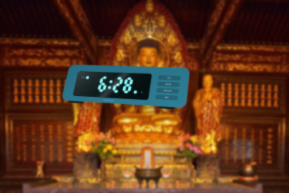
6:28
